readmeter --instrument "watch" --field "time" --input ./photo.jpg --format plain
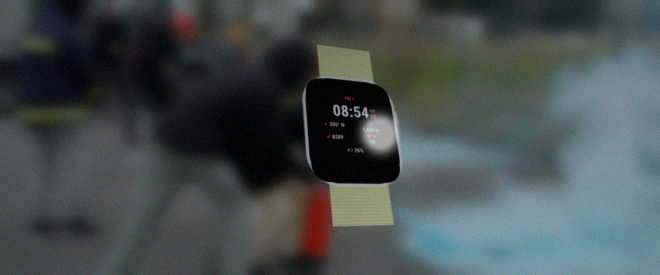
8:54
